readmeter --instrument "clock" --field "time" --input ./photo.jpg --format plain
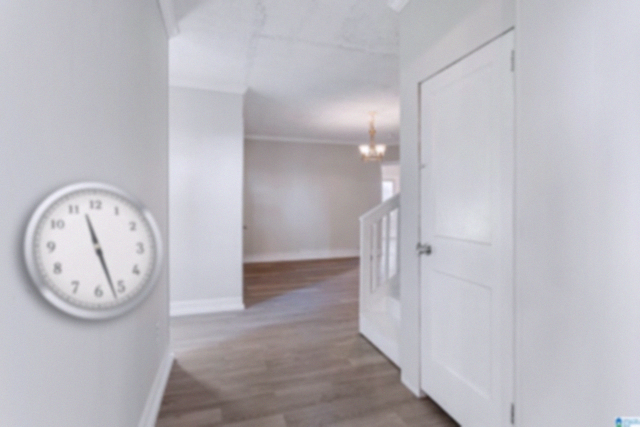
11:27
